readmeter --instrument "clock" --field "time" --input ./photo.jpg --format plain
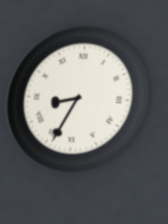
8:34
